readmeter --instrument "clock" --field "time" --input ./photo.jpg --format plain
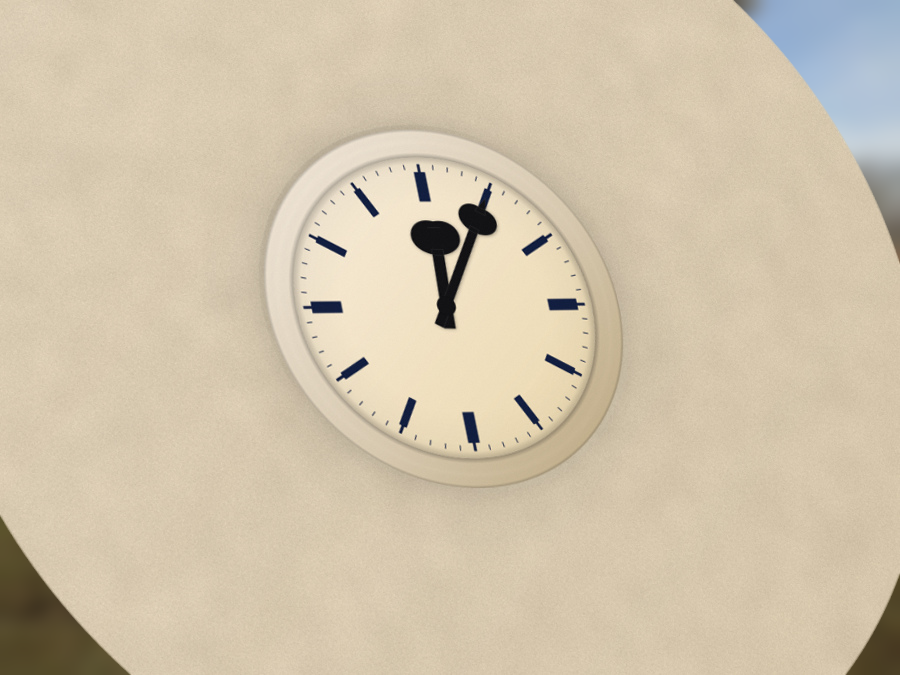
12:05
